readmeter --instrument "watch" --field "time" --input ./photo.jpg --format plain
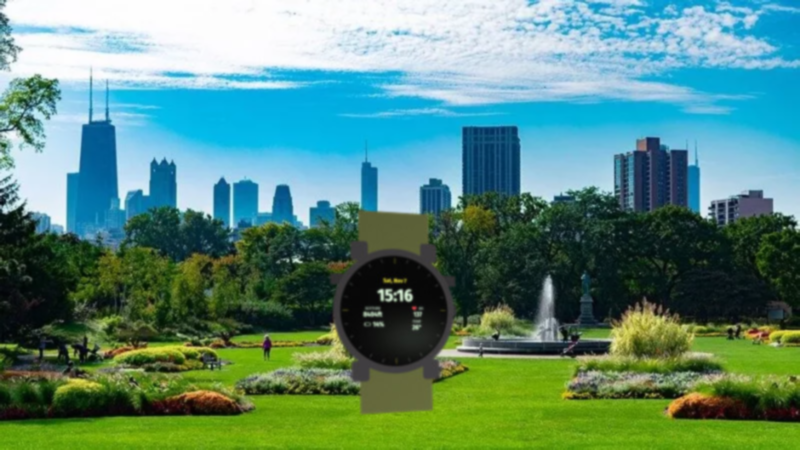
15:16
